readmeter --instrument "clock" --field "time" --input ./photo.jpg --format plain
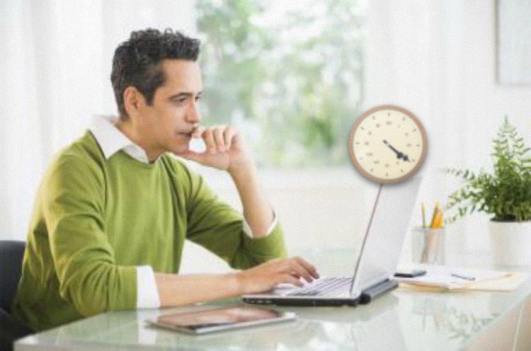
4:21
